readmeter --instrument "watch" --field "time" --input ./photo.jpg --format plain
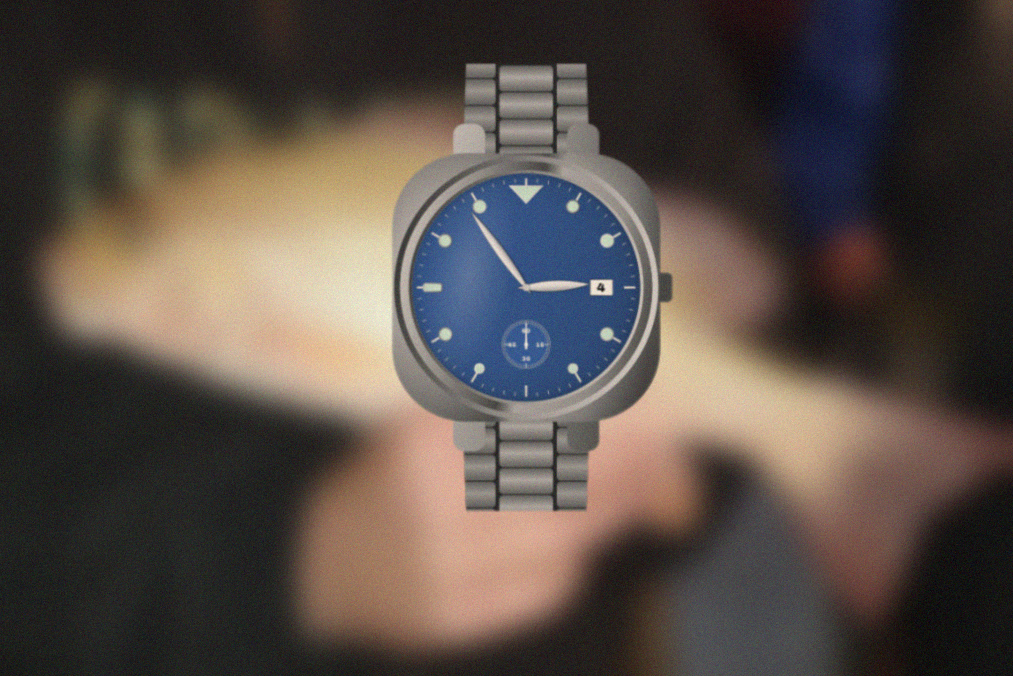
2:54
